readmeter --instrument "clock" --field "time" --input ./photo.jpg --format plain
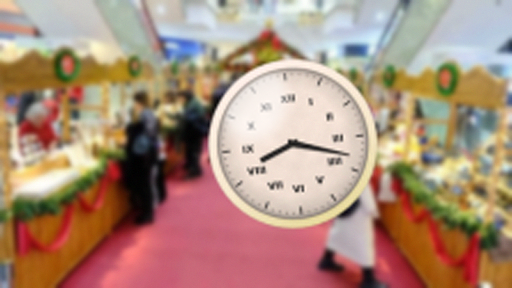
8:18
